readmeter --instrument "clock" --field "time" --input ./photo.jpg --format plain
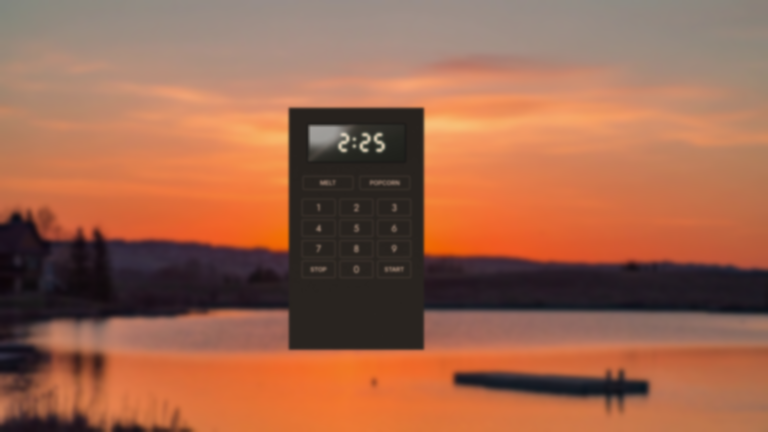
2:25
